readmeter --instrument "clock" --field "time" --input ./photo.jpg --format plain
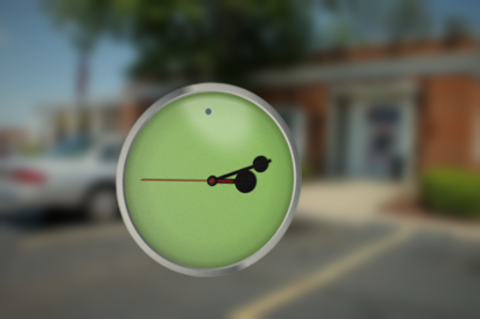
3:12:46
